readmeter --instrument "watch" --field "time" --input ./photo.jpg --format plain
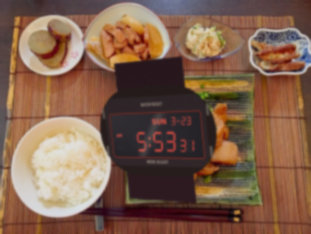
5:53:31
